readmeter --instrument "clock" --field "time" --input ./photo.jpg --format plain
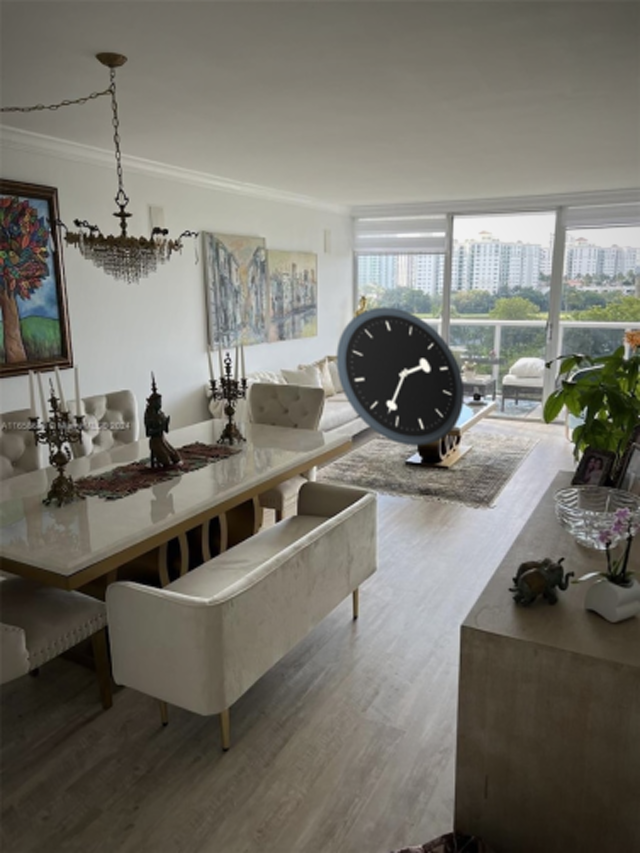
2:37
